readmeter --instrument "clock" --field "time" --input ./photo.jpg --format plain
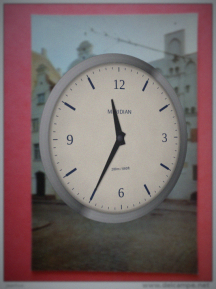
11:35
